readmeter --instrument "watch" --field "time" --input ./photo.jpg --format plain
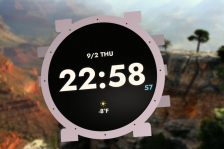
22:58
